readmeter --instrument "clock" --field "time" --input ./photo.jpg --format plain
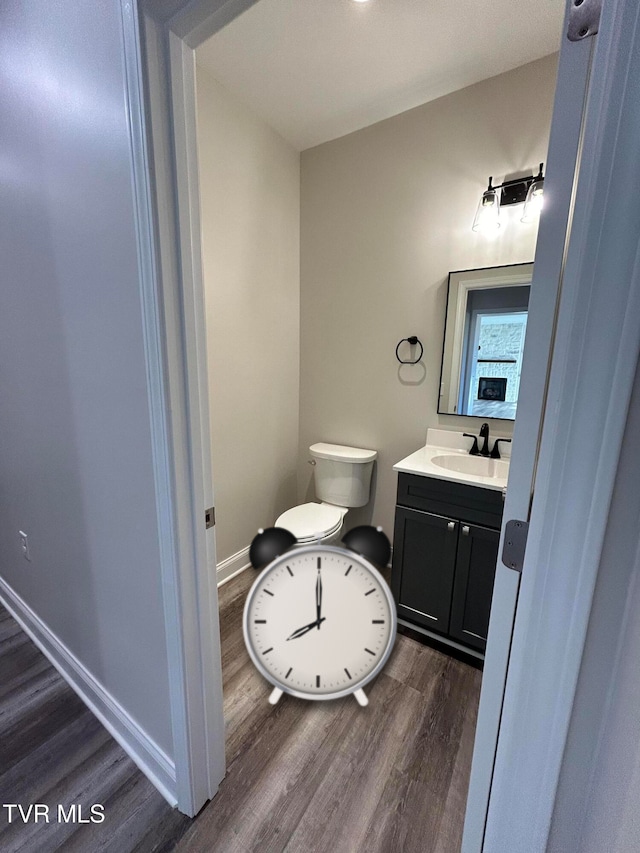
8:00
